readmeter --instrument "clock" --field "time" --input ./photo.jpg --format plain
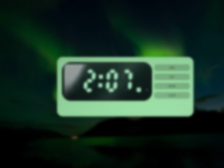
2:07
